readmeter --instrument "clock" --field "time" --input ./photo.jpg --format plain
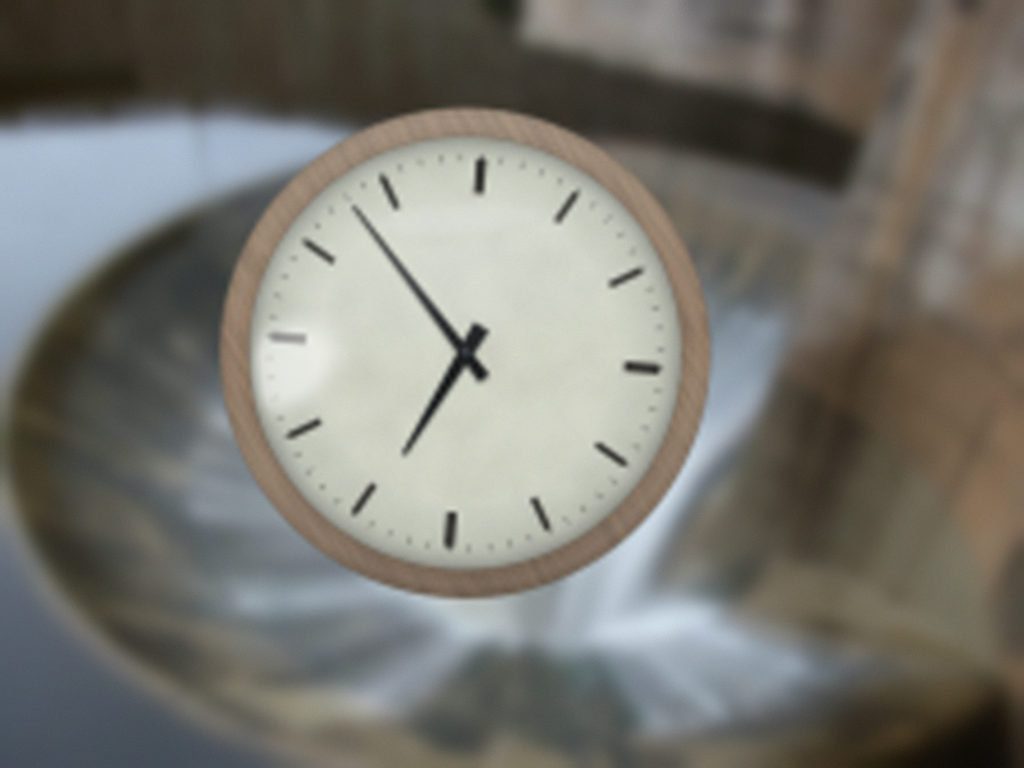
6:53
